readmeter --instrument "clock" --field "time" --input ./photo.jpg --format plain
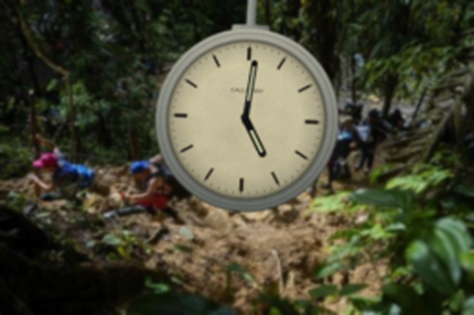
5:01
